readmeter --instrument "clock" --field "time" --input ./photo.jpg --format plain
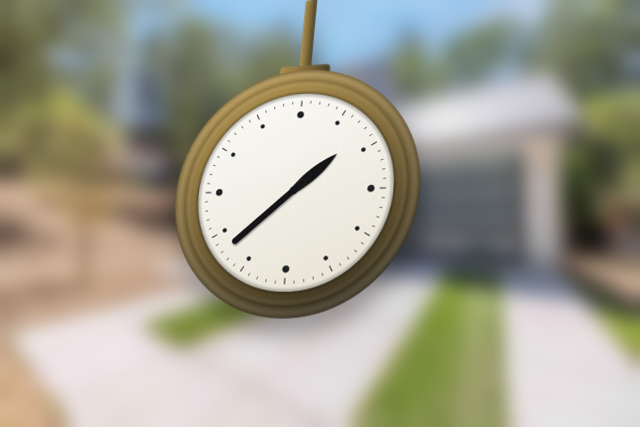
1:38
